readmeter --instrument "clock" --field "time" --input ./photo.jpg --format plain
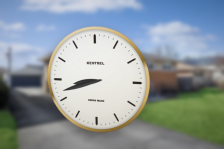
8:42
